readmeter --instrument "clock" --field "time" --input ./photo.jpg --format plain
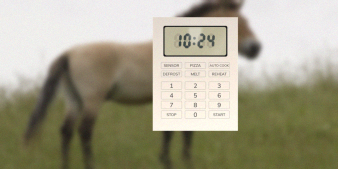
10:24
